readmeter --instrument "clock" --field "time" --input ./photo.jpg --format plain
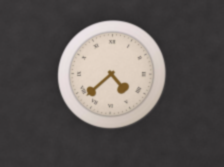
4:38
